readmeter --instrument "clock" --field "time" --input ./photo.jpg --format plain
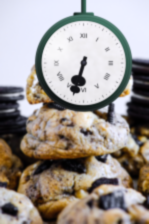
6:33
